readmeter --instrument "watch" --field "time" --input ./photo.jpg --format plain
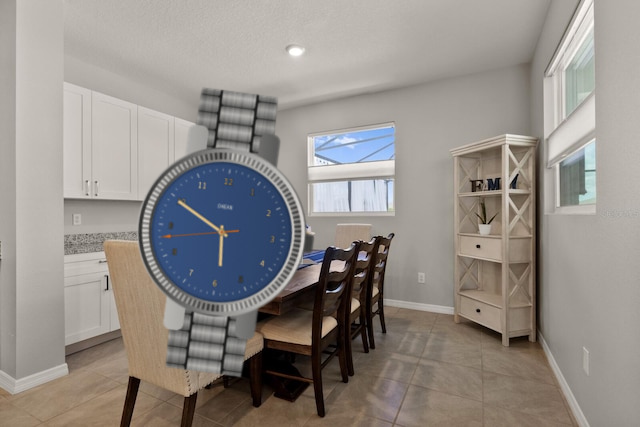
5:49:43
